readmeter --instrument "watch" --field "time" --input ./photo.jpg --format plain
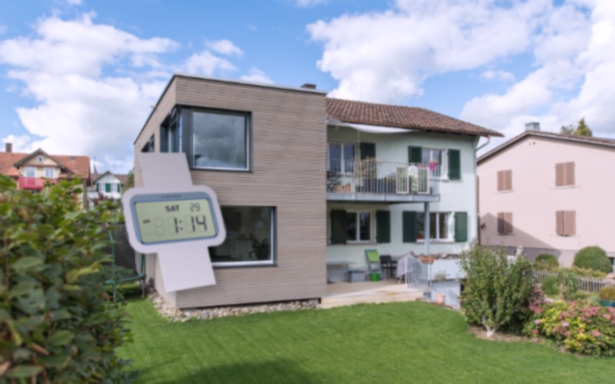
1:14
